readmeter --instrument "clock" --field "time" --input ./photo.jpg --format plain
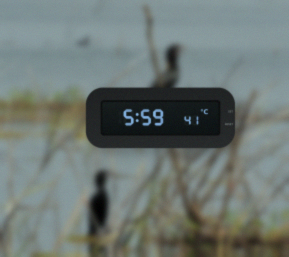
5:59
